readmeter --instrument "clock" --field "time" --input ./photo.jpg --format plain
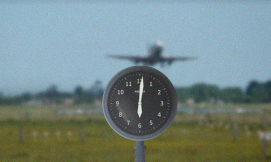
6:01
